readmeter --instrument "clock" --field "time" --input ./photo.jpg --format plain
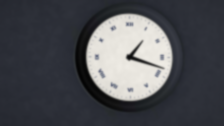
1:18
